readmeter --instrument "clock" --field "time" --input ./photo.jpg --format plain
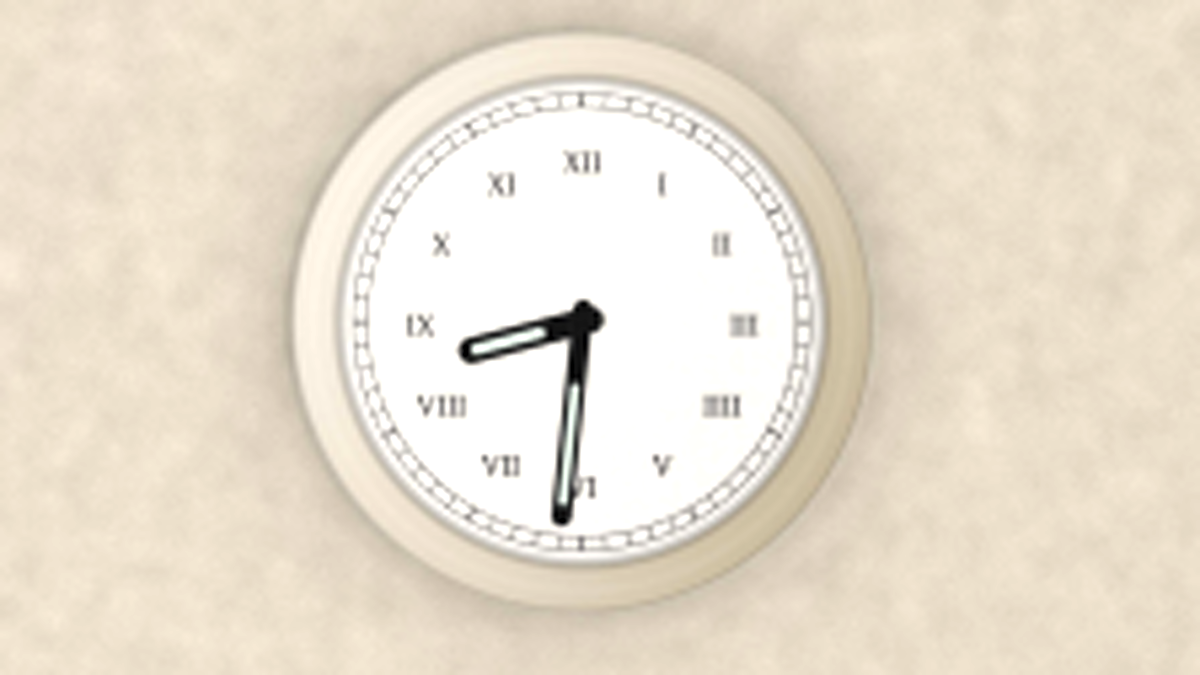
8:31
